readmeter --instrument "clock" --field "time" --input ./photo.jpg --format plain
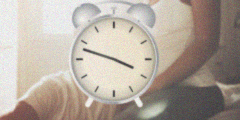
3:48
